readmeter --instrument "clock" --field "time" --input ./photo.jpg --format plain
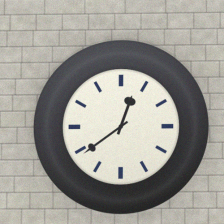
12:39
